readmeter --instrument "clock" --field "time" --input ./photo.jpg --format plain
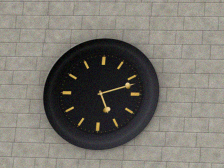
5:12
